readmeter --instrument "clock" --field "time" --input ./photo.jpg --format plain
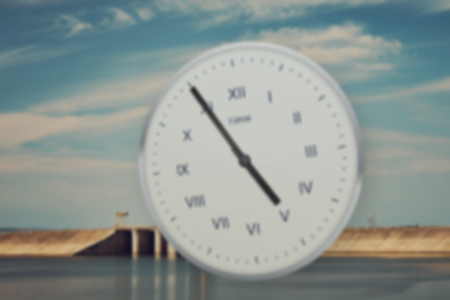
4:55
